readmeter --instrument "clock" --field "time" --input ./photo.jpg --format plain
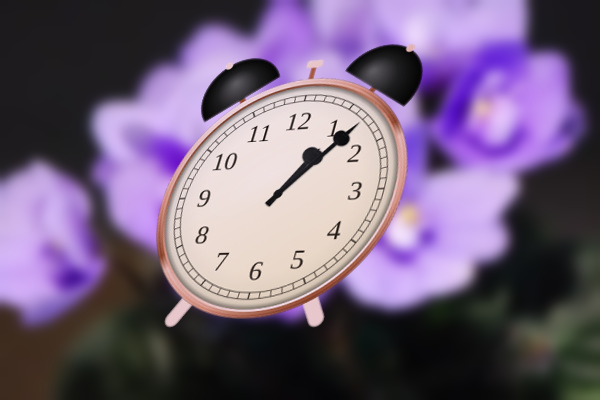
1:07
